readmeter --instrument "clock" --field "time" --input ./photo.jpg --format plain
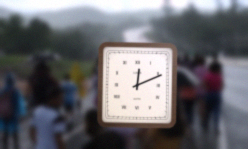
12:11
